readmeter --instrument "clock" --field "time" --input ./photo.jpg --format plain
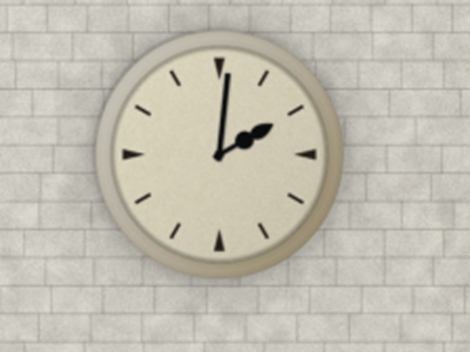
2:01
